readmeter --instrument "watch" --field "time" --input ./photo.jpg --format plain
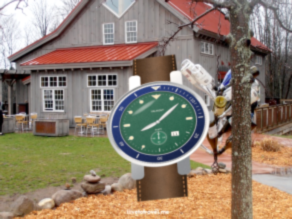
8:08
